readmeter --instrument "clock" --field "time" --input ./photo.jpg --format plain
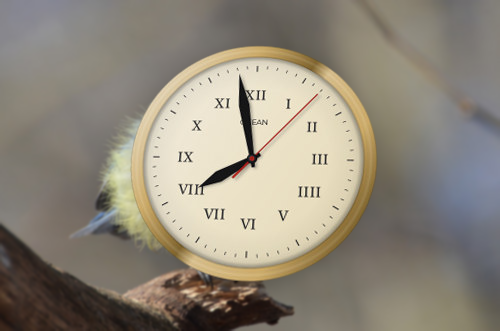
7:58:07
